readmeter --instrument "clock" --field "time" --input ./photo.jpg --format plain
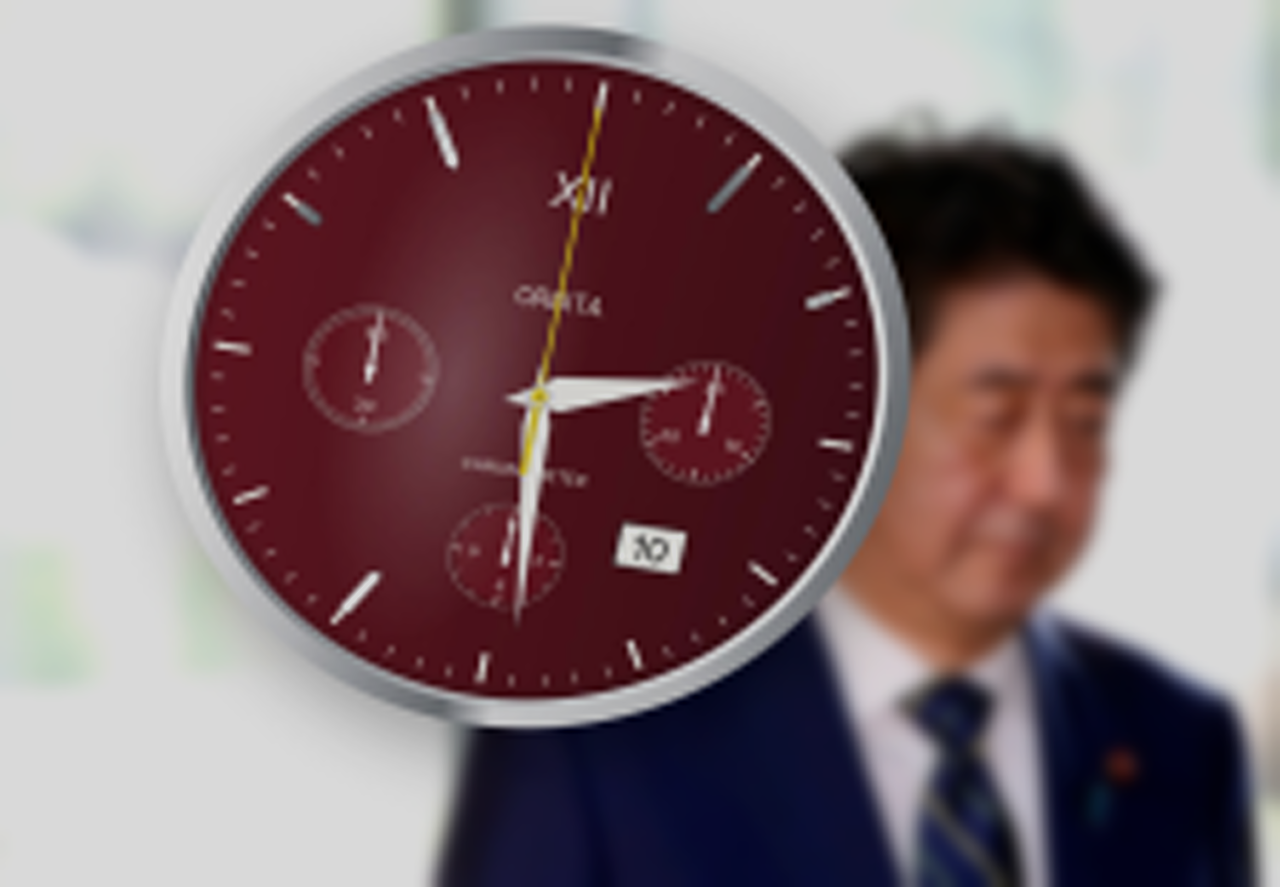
2:29
